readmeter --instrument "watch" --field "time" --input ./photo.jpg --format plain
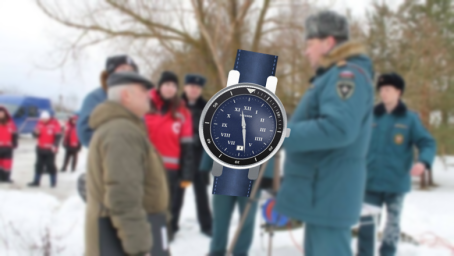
11:28
